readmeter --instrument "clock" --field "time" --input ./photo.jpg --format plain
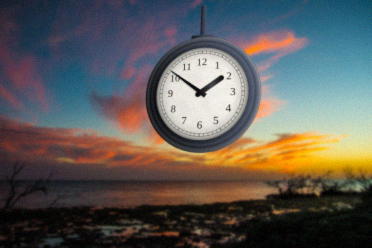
1:51
